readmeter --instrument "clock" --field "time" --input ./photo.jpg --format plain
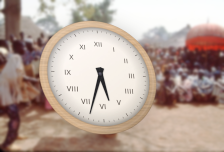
5:33
